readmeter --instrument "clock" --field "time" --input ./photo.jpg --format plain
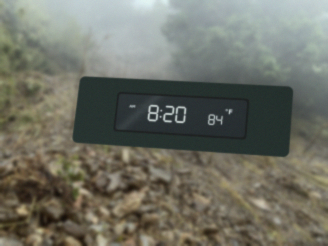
8:20
